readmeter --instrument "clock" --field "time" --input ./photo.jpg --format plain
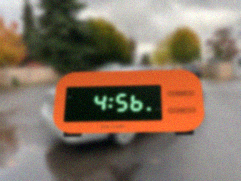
4:56
